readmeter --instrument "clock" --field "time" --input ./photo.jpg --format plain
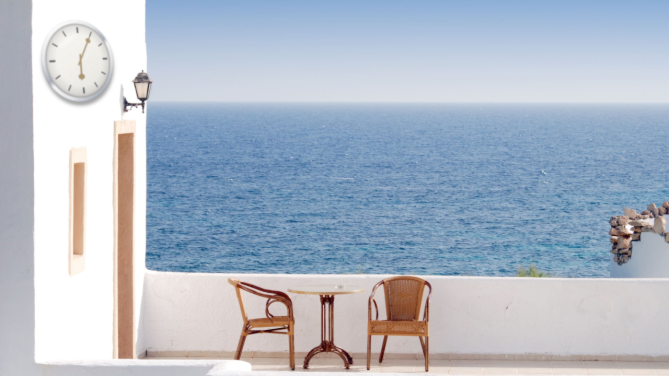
6:05
